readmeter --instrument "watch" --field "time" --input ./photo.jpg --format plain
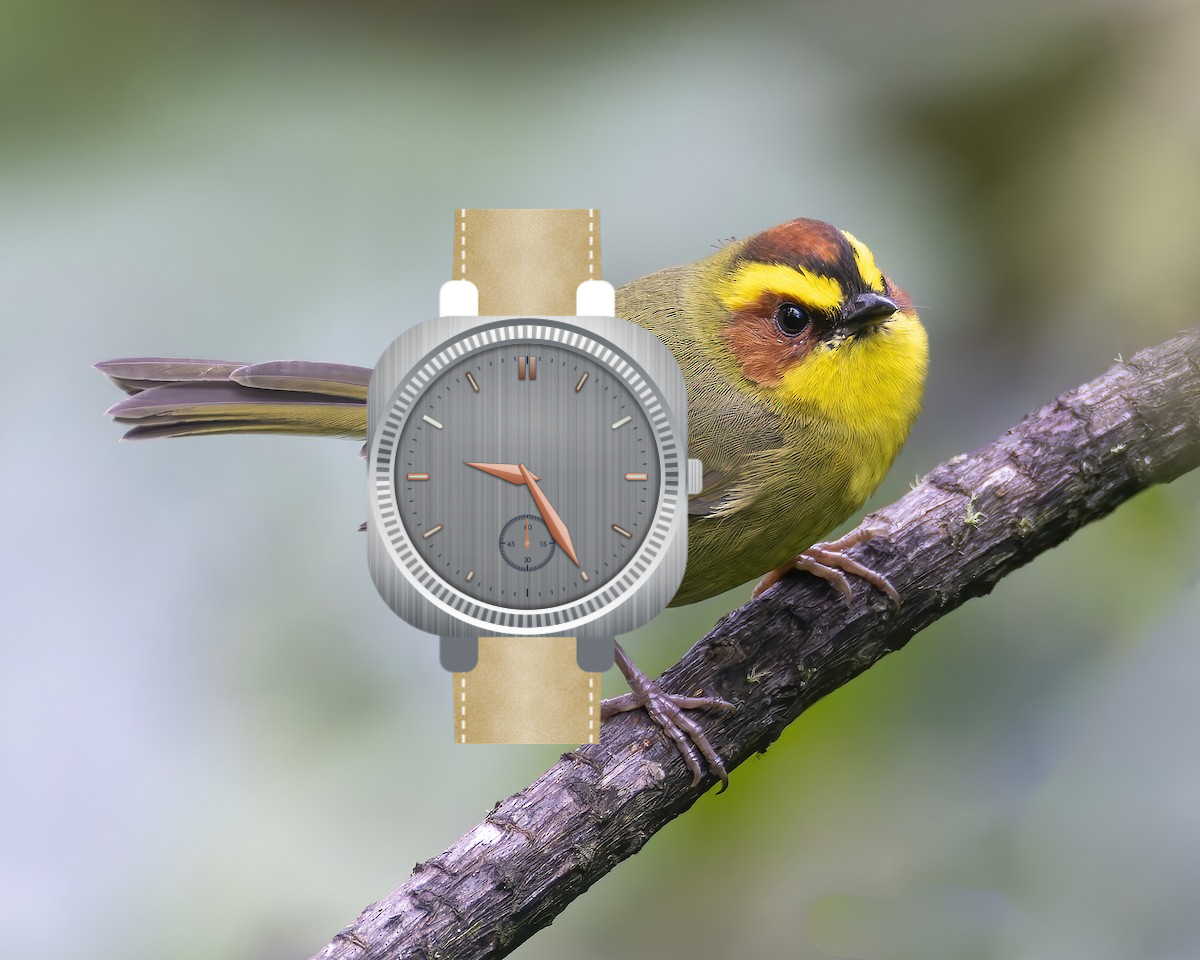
9:25
